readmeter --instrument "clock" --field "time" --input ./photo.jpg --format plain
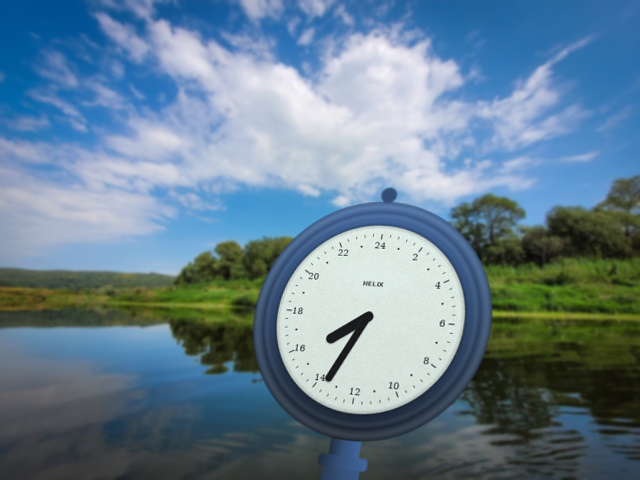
15:34
